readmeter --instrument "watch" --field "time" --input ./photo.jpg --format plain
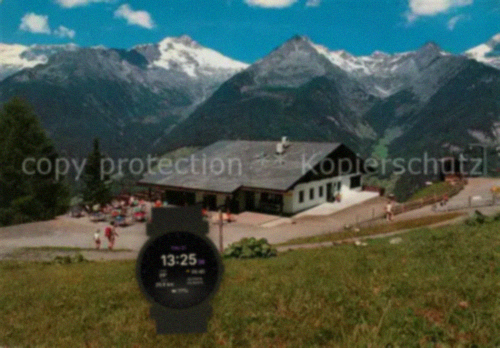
13:25
